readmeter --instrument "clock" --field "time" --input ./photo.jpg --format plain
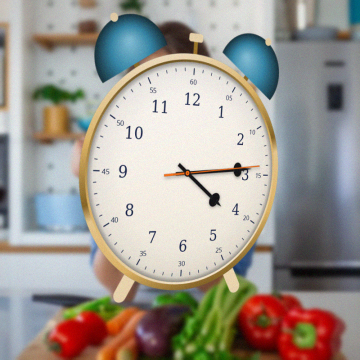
4:14:14
